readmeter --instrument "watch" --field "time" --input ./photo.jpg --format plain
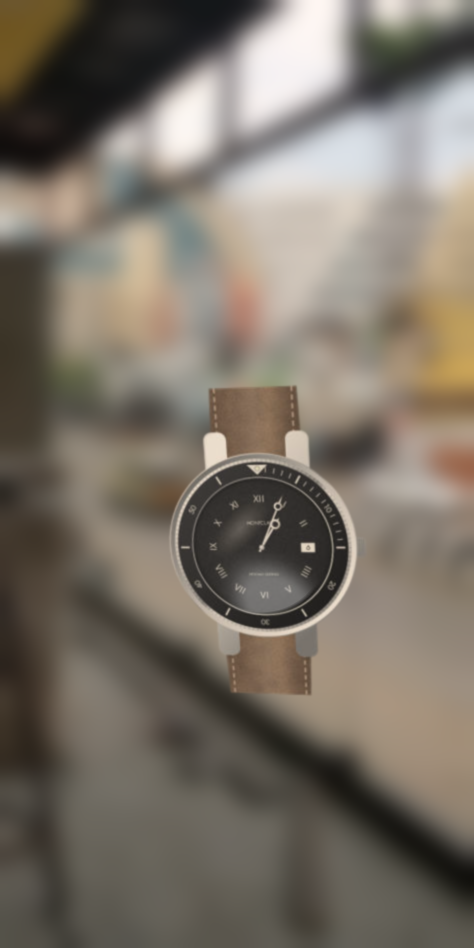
1:04
